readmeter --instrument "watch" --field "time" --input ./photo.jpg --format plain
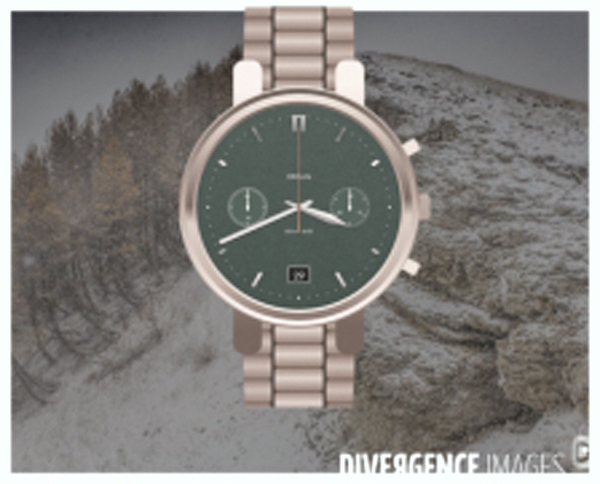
3:41
